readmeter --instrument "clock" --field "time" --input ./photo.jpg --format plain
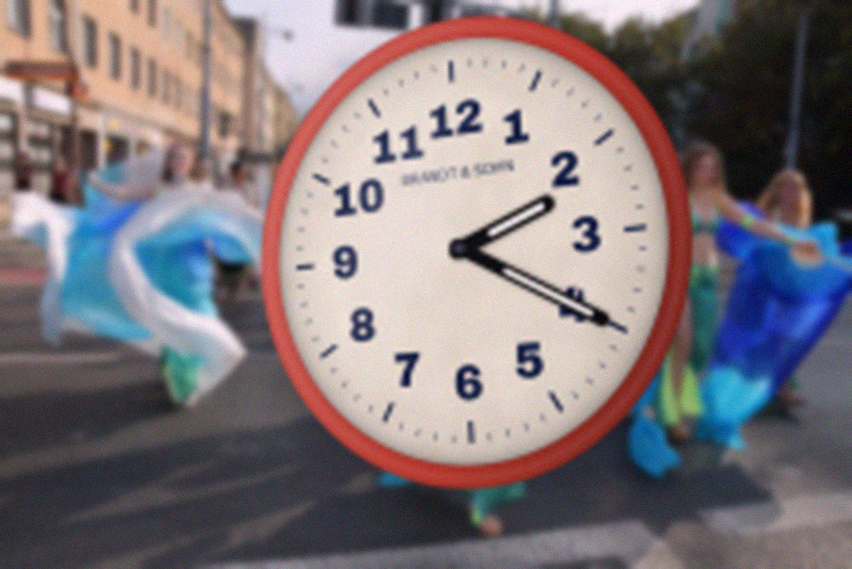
2:20
